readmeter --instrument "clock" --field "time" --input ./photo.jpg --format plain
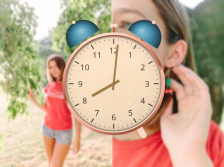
8:01
